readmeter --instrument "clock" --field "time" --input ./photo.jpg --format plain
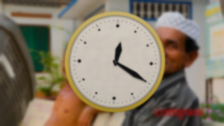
12:20
